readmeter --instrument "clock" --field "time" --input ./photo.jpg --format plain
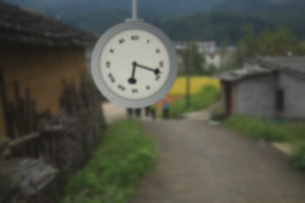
6:18
